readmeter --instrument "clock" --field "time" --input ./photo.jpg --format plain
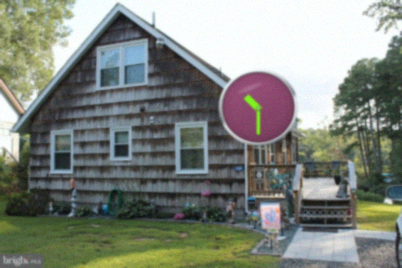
10:30
